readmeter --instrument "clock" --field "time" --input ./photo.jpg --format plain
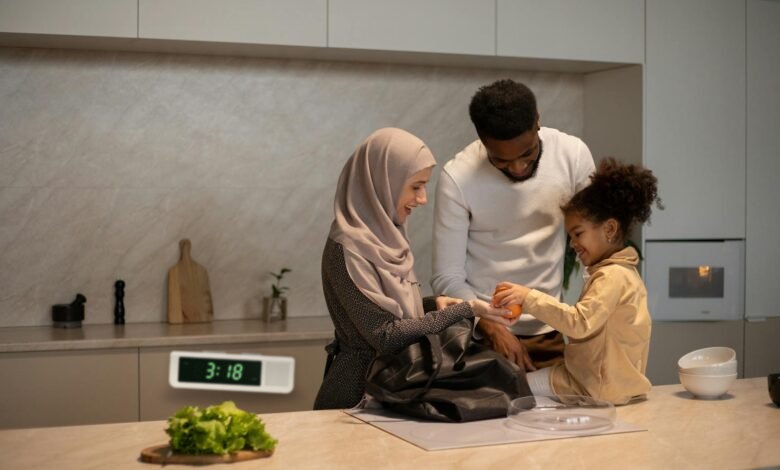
3:18
